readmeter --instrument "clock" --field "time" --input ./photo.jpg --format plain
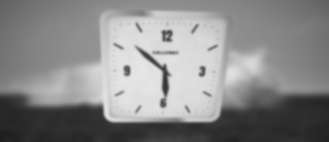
5:52
